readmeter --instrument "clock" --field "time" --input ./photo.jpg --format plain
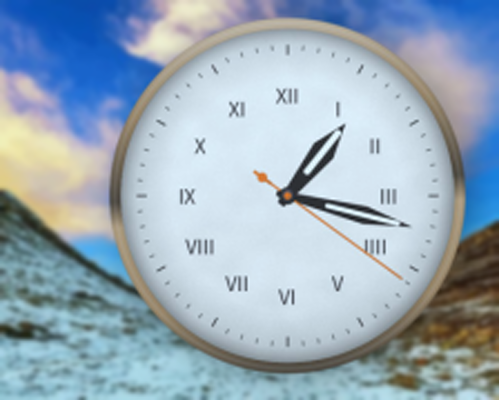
1:17:21
